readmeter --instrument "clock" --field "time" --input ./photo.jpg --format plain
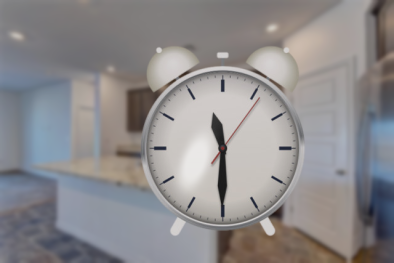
11:30:06
